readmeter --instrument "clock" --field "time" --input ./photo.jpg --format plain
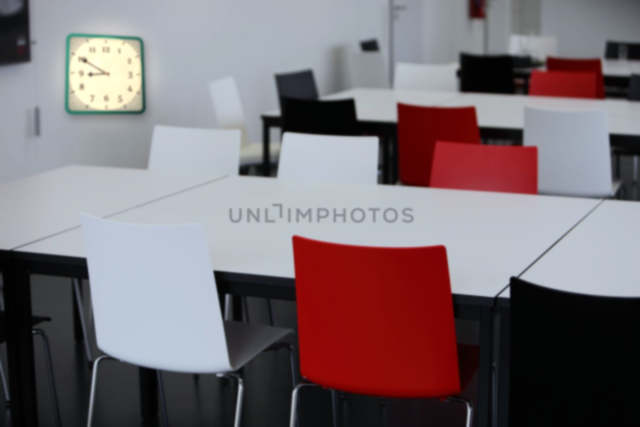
8:50
